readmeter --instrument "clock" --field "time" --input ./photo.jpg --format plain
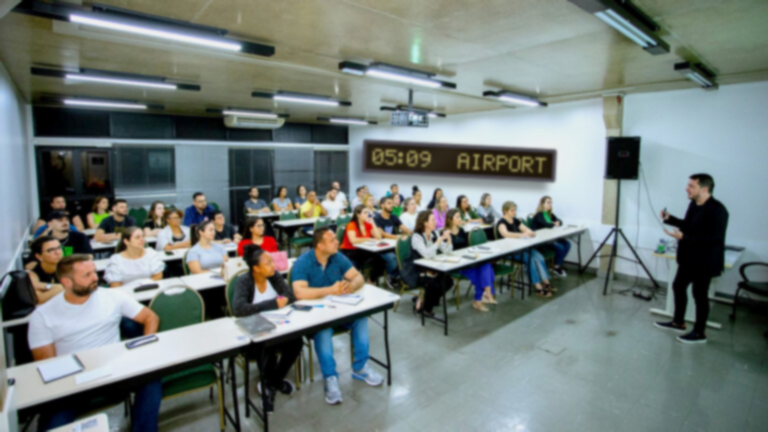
5:09
